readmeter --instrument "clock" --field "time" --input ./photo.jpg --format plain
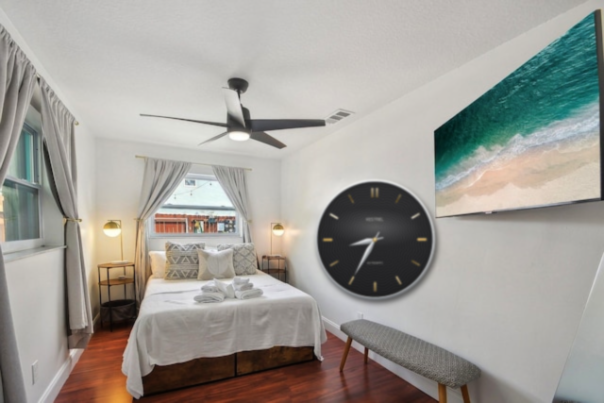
8:35
